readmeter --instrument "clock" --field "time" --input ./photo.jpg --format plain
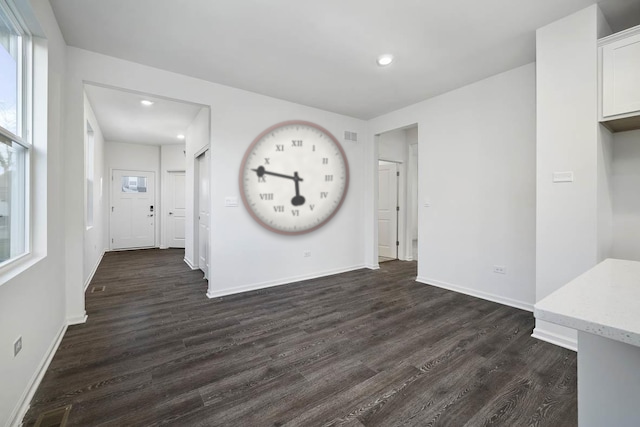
5:47
